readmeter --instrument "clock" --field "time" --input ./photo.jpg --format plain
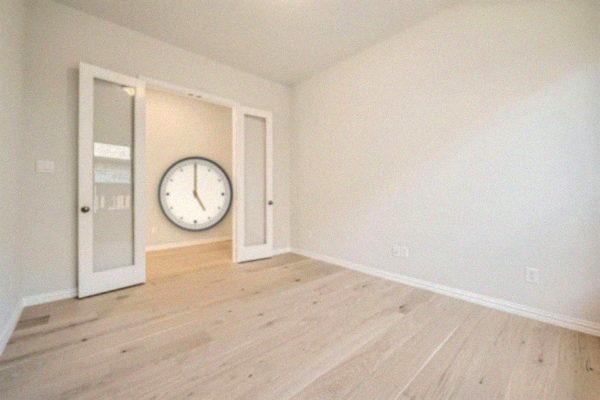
5:00
